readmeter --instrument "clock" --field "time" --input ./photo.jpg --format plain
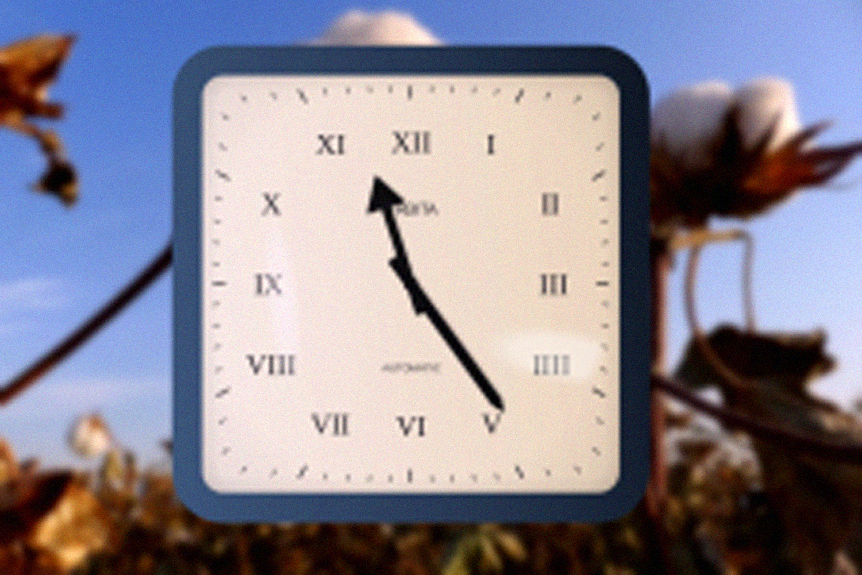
11:24
